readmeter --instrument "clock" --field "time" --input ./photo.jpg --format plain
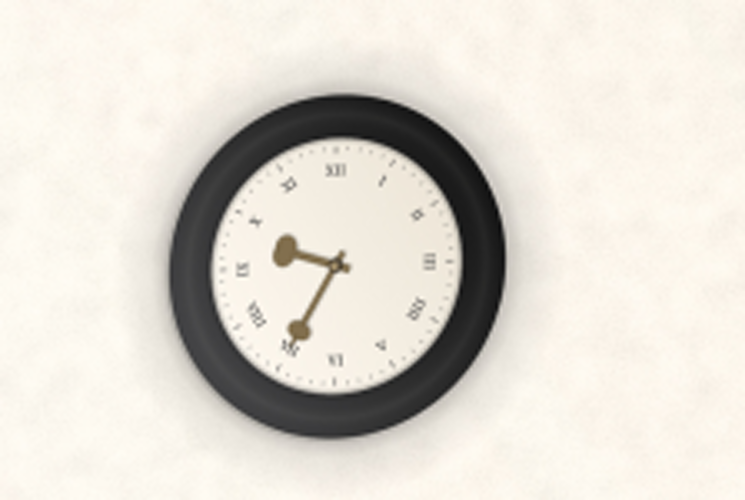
9:35
